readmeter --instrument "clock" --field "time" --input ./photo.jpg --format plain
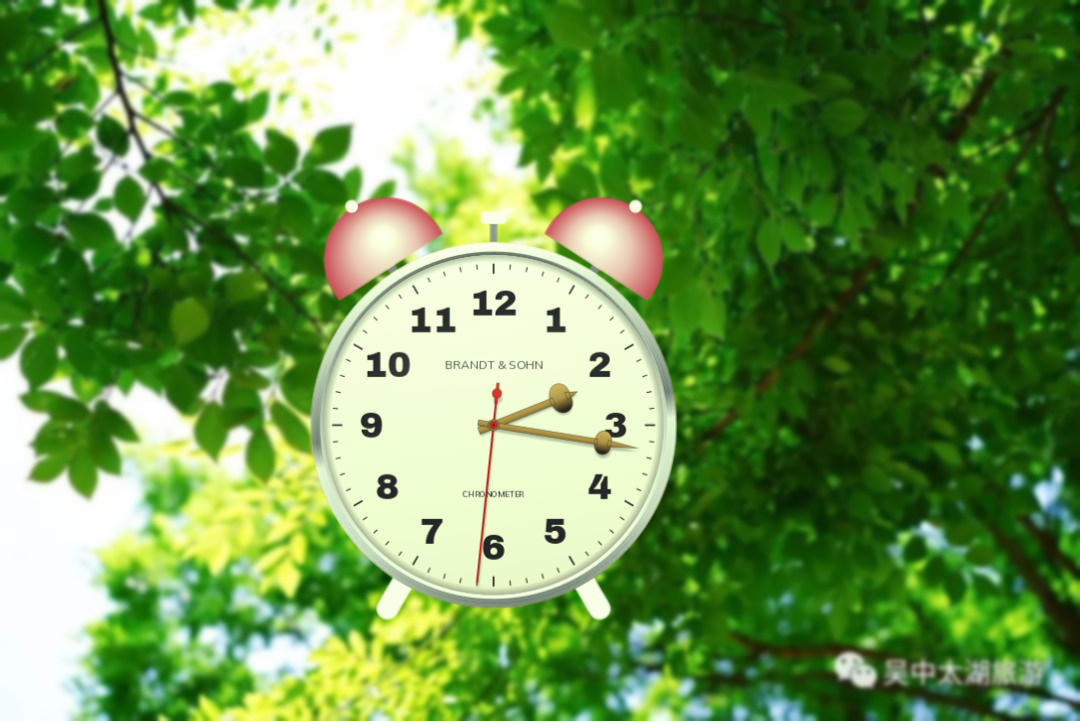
2:16:31
